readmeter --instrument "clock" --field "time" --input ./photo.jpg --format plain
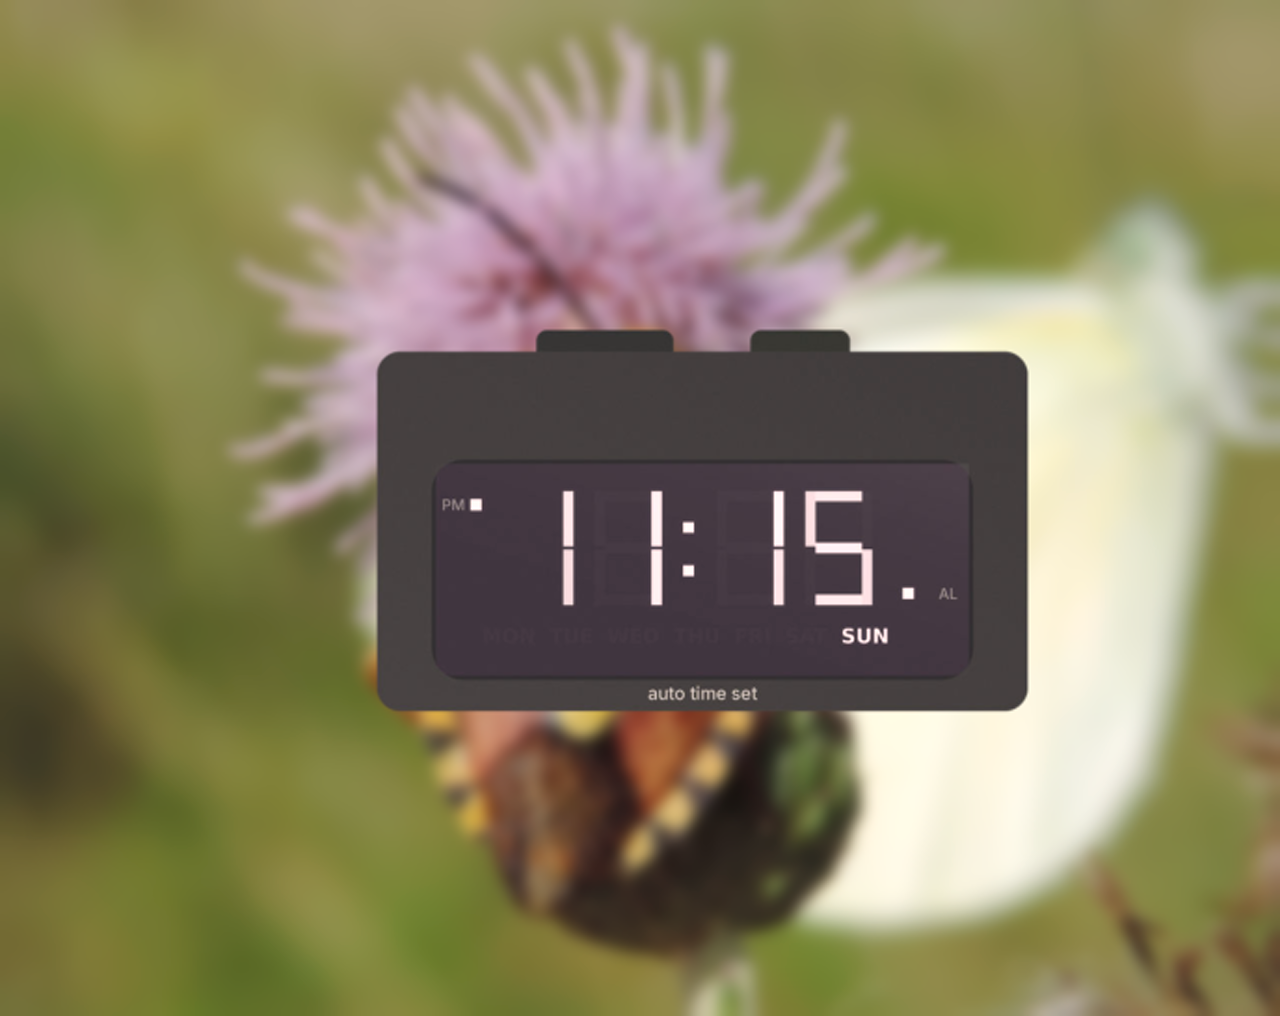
11:15
